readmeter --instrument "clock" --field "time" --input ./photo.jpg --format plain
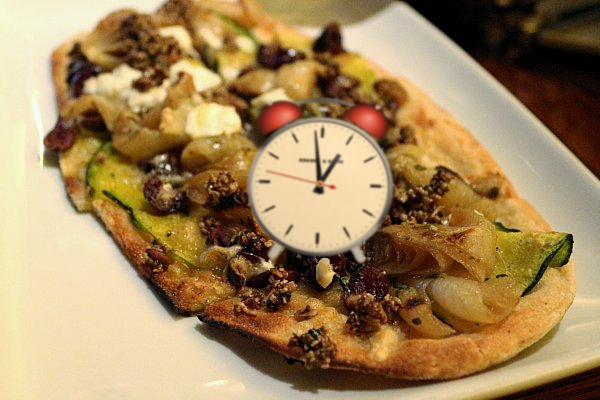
12:58:47
